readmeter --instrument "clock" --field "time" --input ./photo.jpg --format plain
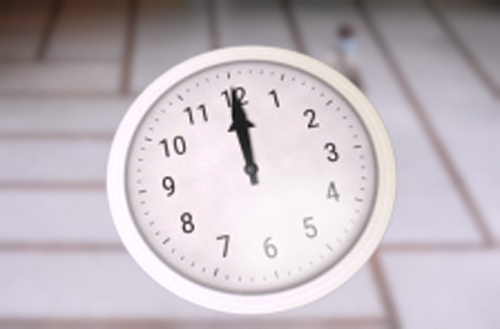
12:00
